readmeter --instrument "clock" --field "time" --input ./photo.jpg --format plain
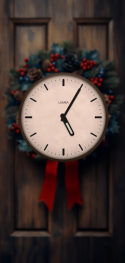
5:05
